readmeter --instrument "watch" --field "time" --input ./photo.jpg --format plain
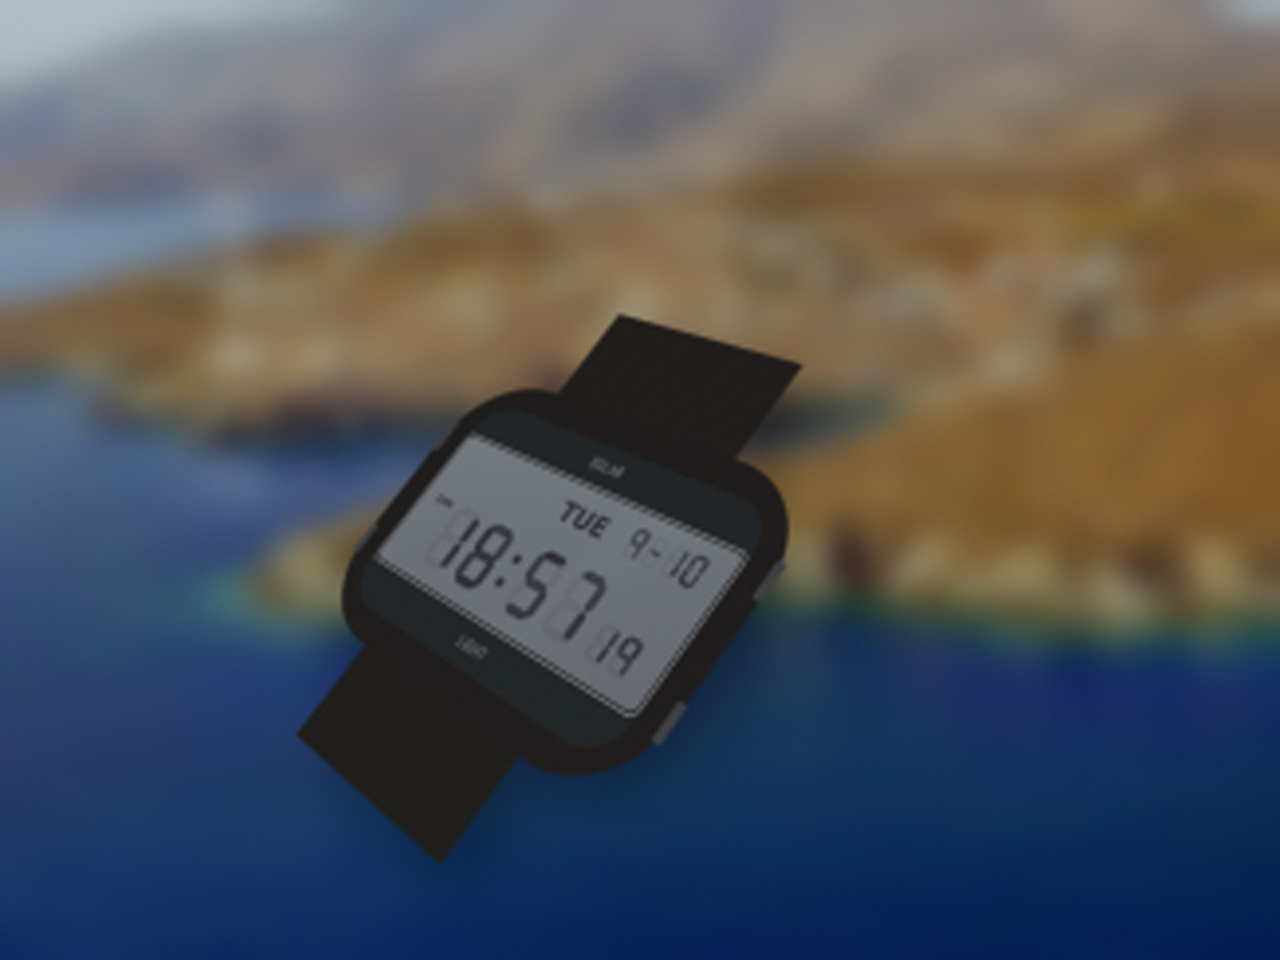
18:57:19
